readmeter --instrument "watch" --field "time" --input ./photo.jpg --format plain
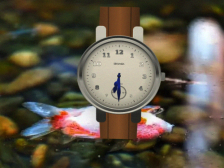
6:30
